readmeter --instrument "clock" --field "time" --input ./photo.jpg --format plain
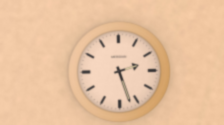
2:27
